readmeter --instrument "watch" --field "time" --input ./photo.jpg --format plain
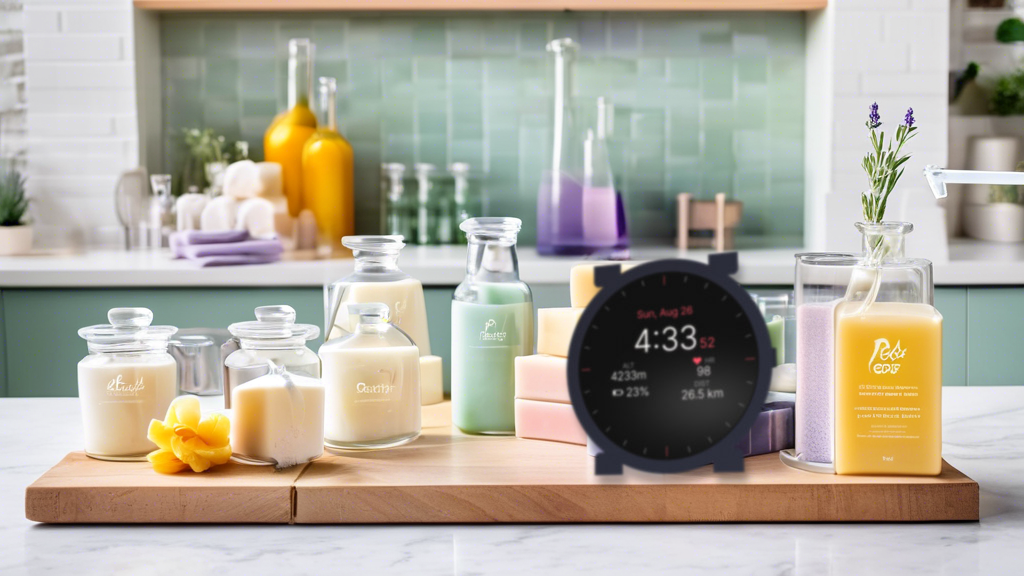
4:33:52
